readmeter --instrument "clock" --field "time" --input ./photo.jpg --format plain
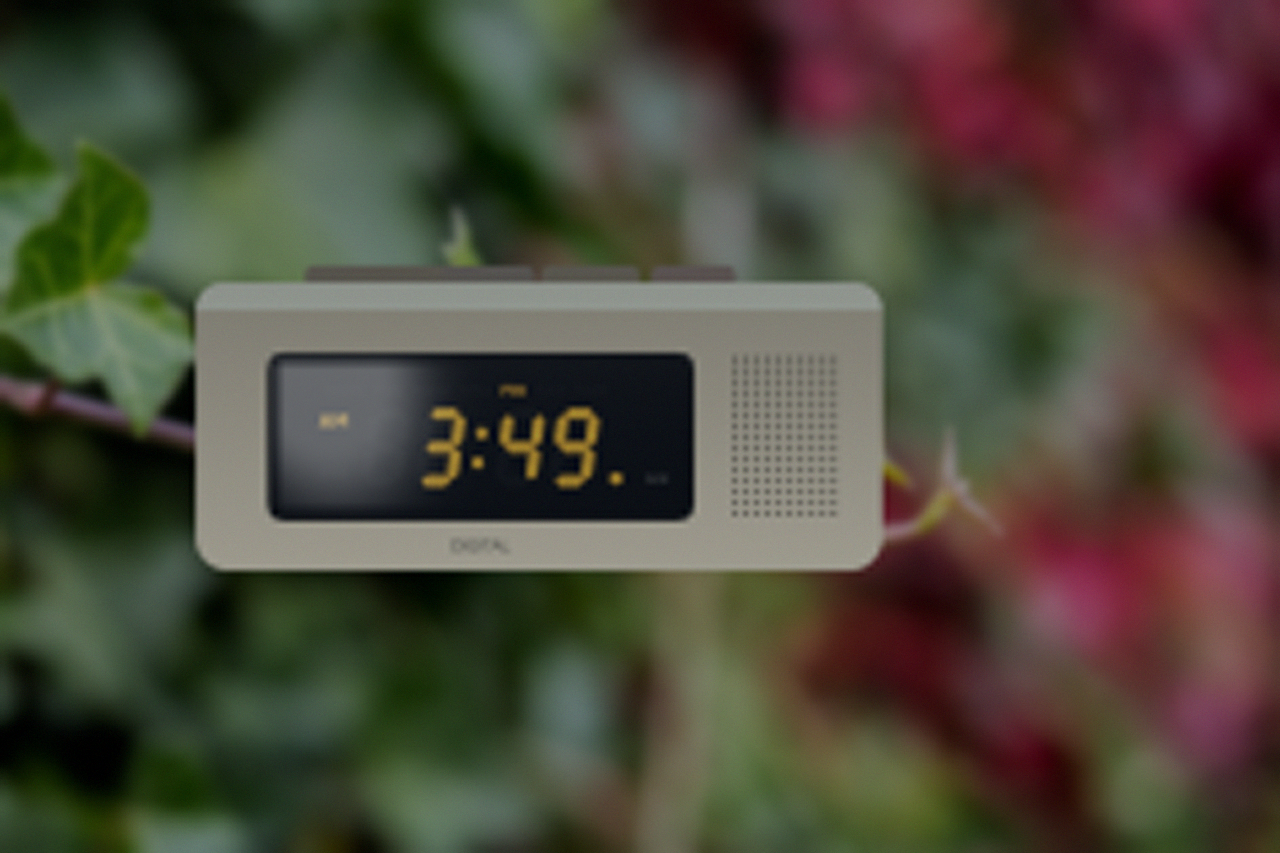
3:49
